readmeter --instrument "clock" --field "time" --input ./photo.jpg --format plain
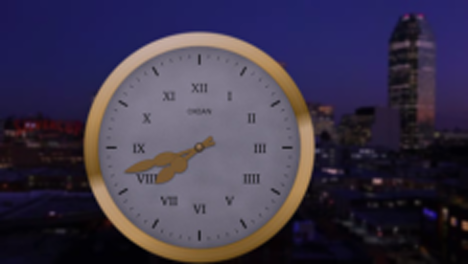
7:42
